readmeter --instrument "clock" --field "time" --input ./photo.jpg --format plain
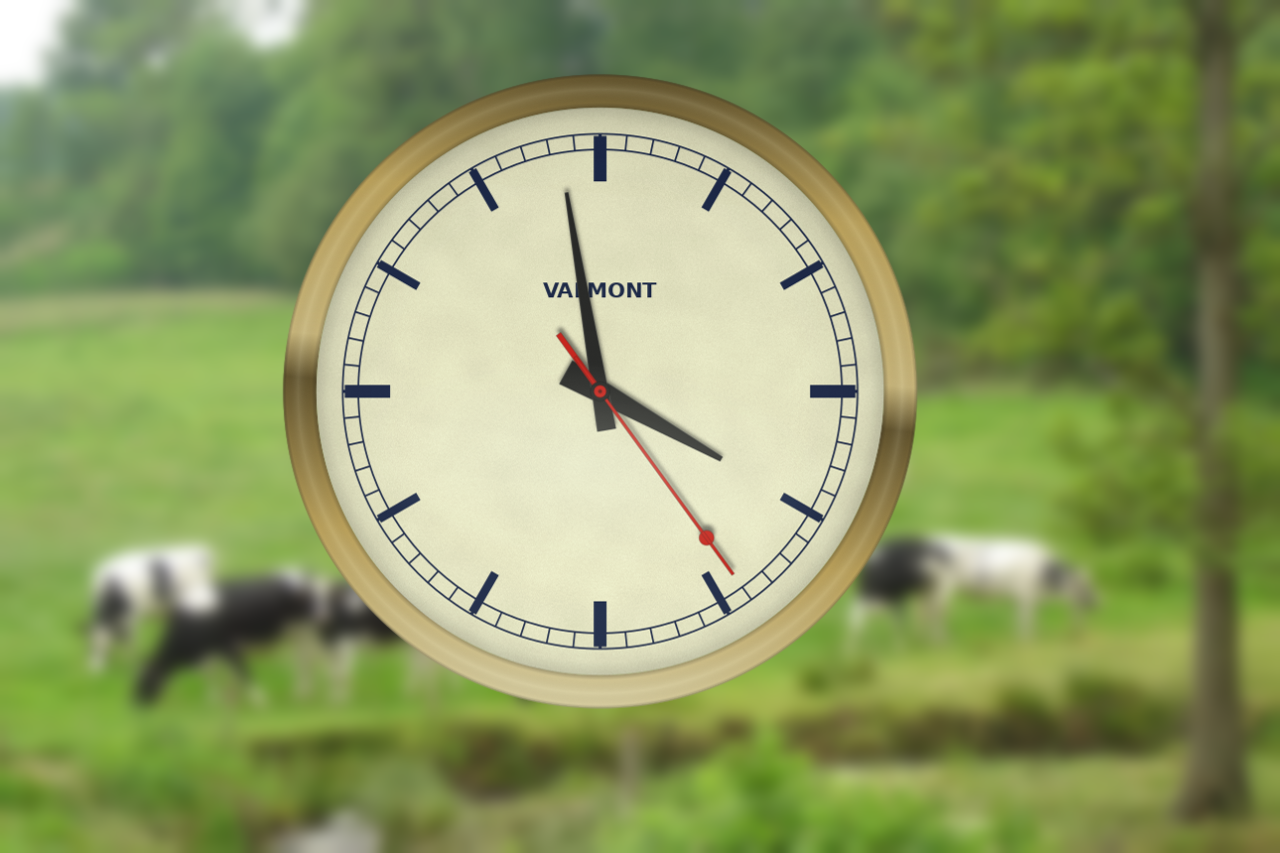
3:58:24
